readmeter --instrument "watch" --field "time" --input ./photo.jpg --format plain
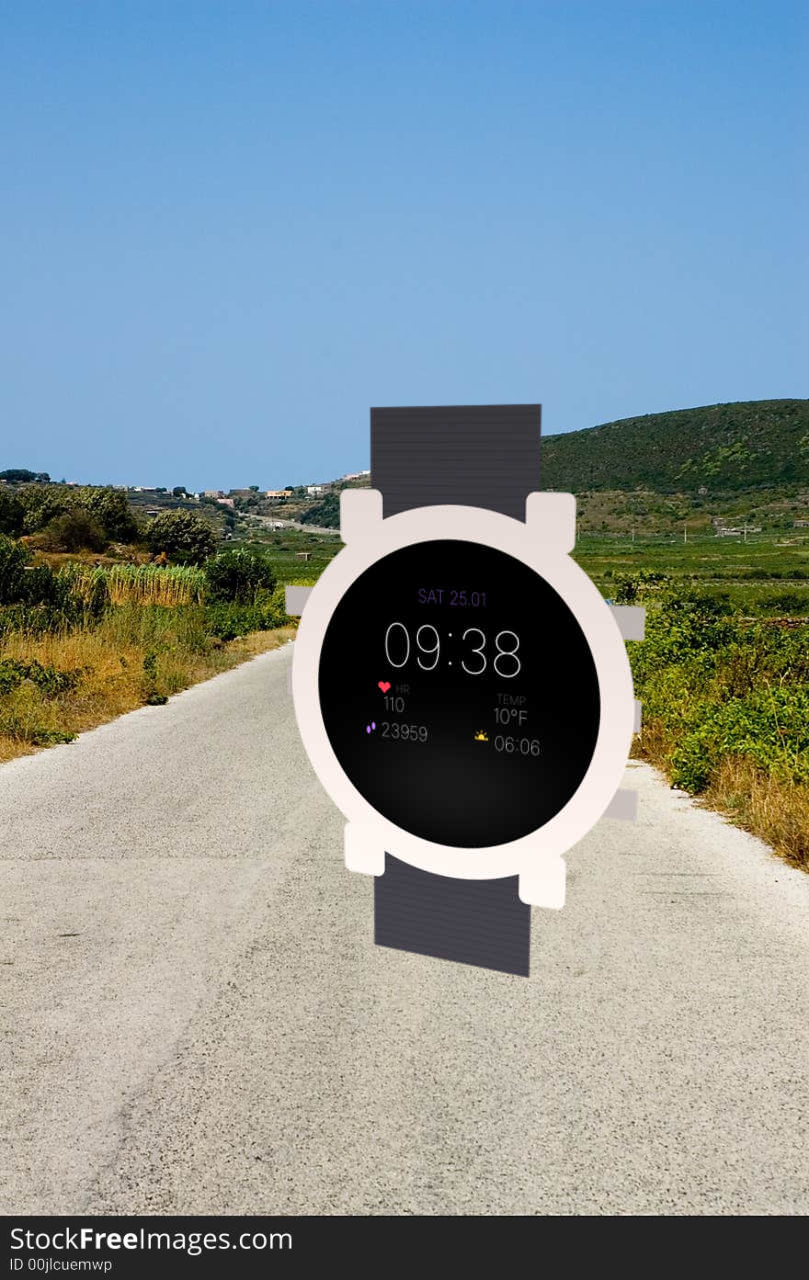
9:38
